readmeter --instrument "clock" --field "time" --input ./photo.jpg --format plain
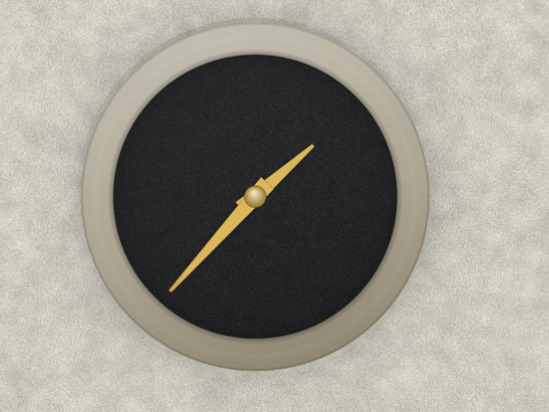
1:37
